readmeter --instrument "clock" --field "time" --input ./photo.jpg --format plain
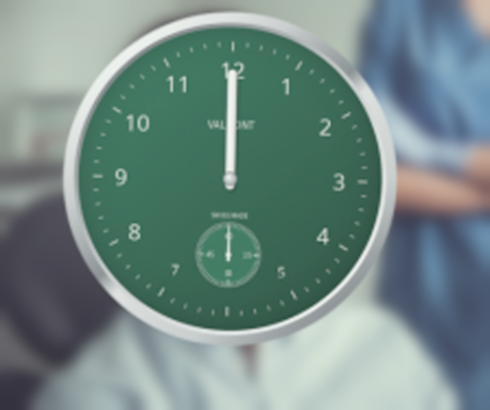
12:00
